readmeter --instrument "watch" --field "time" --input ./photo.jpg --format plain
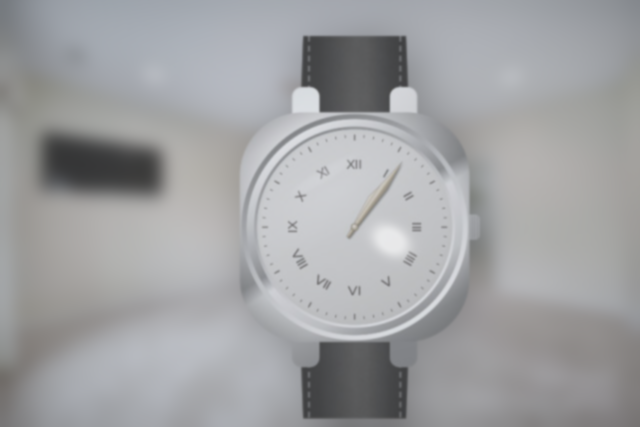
1:06
